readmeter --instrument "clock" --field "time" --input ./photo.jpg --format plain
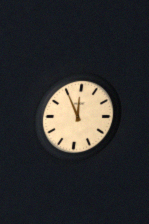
11:55
